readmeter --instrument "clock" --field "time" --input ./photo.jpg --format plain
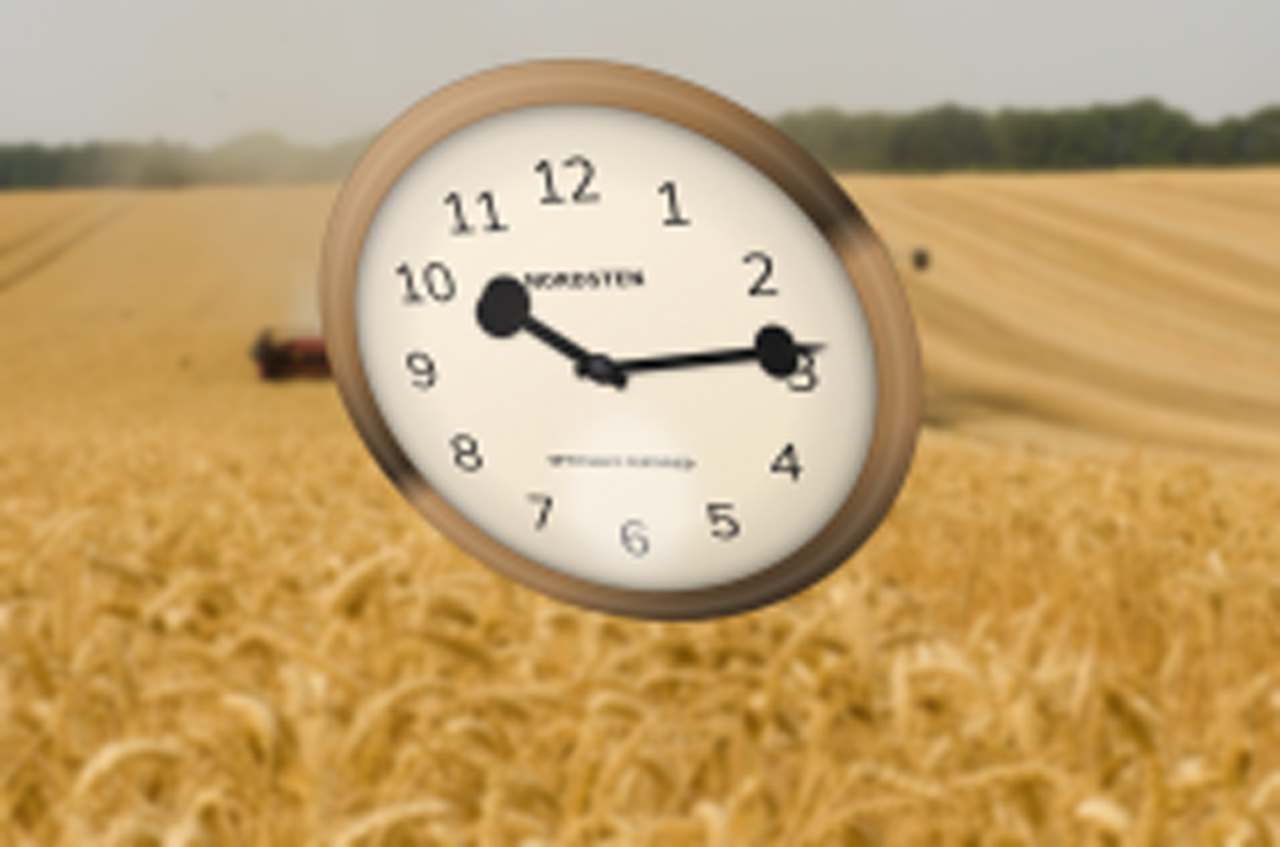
10:14
